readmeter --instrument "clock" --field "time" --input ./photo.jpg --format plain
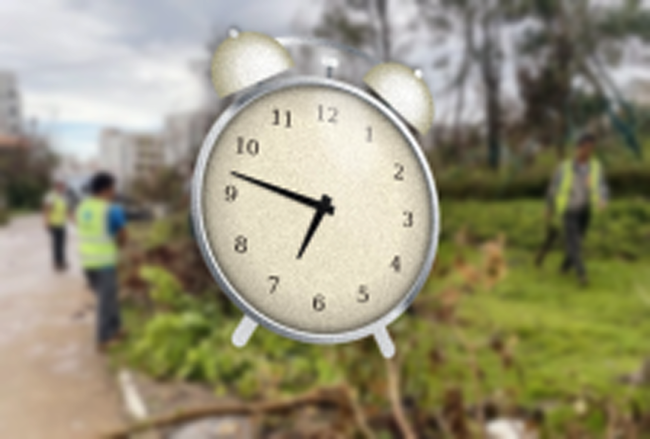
6:47
